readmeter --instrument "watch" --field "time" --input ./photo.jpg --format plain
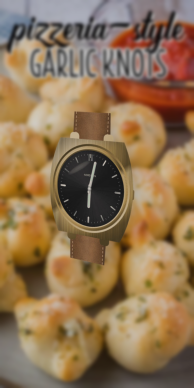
6:02
